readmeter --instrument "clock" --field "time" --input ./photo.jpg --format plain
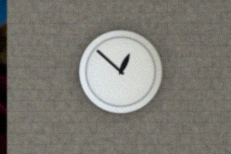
12:52
